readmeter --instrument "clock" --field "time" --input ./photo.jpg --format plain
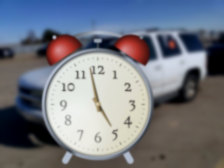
4:58
